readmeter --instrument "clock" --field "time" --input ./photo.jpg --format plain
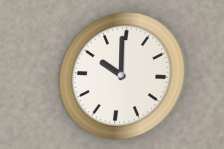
9:59
